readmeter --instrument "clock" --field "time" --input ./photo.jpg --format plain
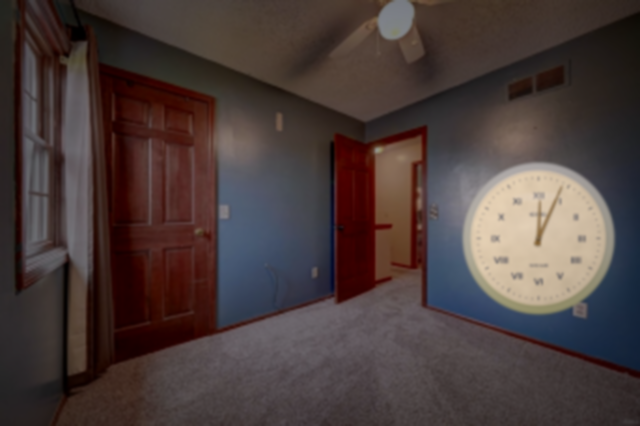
12:04
